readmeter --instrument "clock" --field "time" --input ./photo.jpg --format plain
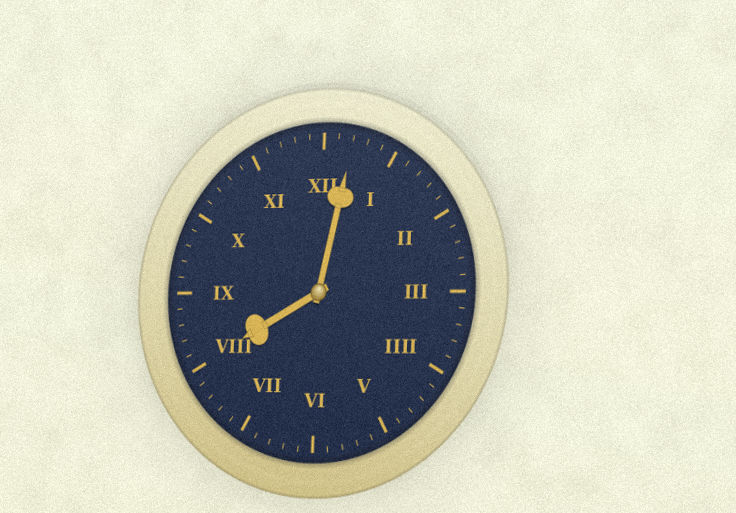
8:02
